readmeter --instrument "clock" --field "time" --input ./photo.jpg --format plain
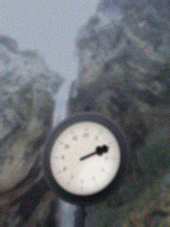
2:11
